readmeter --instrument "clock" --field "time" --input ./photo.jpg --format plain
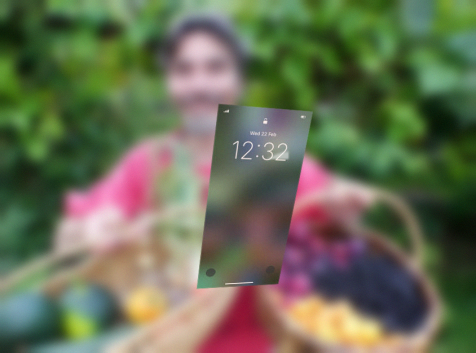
12:32
